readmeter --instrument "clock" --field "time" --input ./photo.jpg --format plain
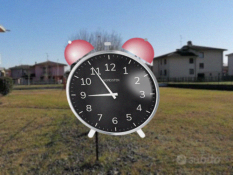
8:55
